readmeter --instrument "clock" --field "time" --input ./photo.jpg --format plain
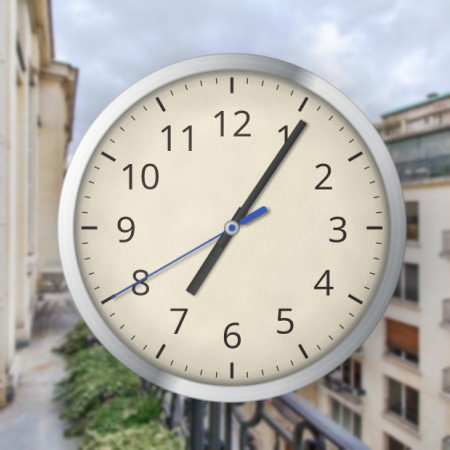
7:05:40
